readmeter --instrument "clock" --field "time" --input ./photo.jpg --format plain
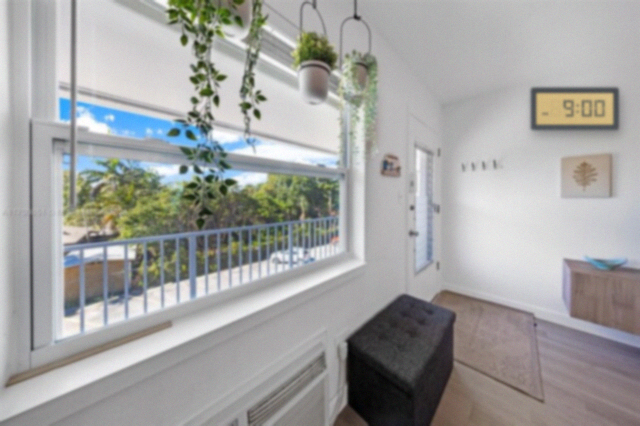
9:00
